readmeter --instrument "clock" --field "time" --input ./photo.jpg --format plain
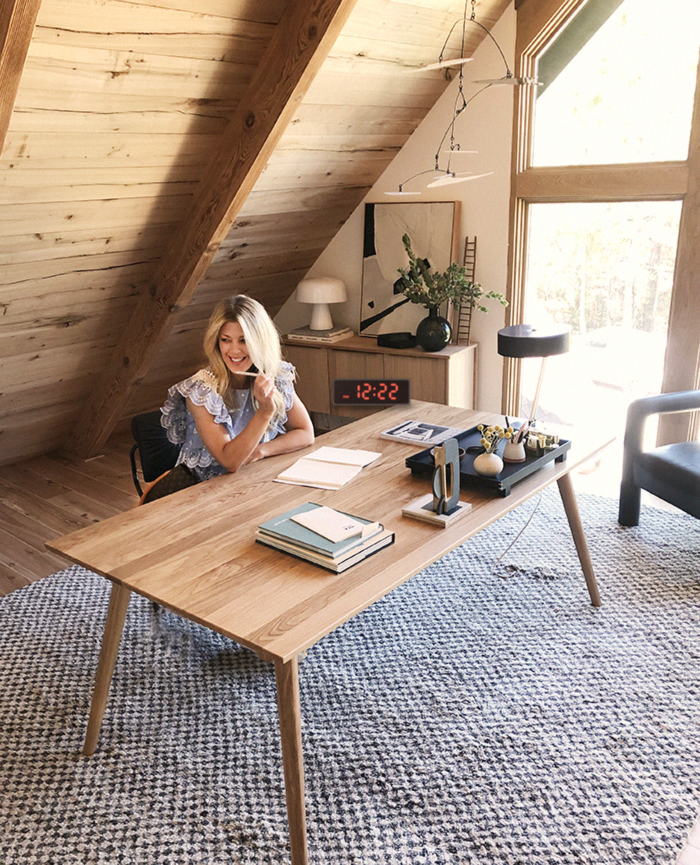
12:22
